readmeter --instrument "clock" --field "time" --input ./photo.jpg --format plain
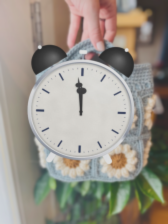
11:59
